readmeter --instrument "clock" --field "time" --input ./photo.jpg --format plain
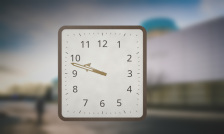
9:48
